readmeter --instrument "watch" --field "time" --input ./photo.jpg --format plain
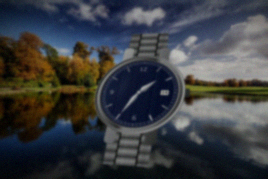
1:35
